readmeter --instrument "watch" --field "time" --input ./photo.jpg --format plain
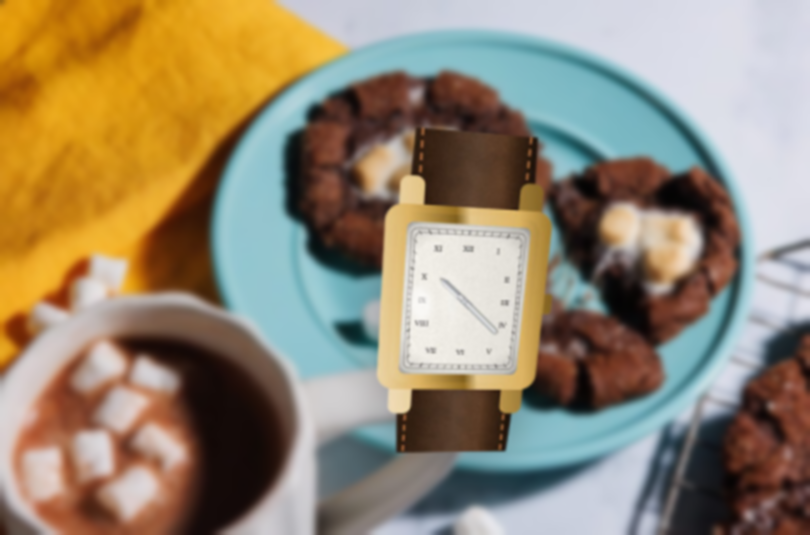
10:22
